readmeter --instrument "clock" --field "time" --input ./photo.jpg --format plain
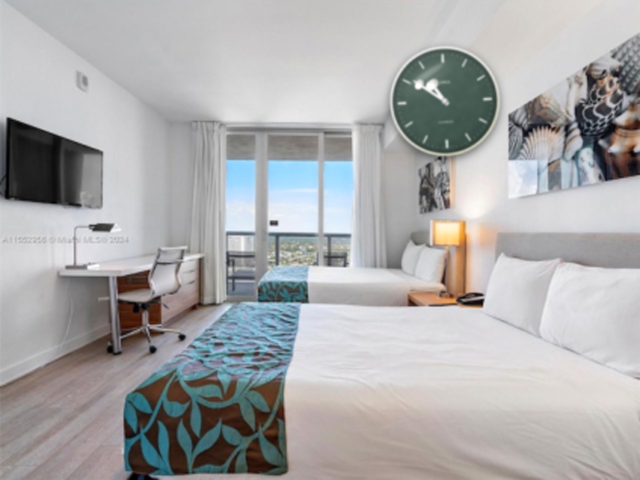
10:51
